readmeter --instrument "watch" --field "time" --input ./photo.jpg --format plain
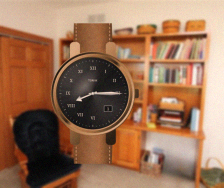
8:15
